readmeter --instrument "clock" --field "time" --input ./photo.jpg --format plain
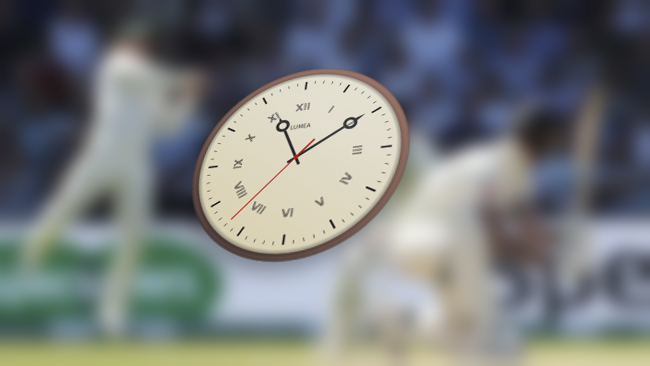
11:09:37
